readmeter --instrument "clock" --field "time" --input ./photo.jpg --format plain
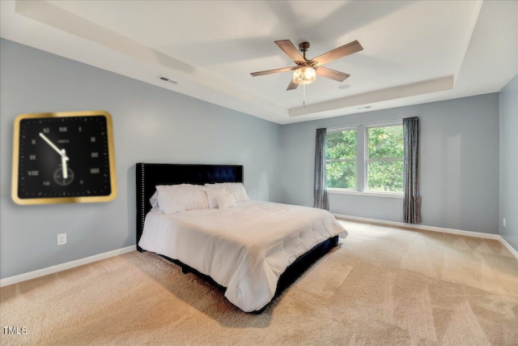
5:53
